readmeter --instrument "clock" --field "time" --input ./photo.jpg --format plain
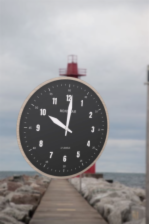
10:01
